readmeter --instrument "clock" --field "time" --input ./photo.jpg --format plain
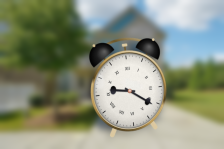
9:21
